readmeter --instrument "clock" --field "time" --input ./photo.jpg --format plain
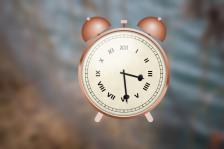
3:29
